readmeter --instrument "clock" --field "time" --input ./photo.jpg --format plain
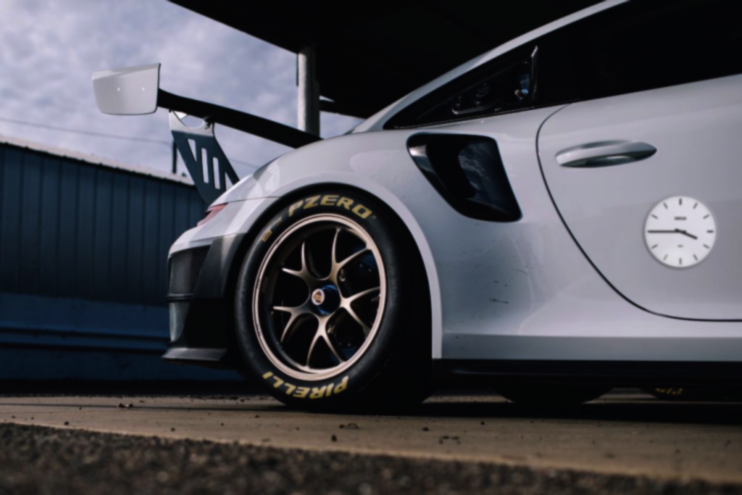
3:45
